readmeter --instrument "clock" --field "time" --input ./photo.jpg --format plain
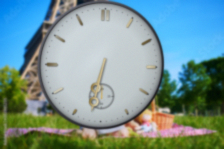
6:32
